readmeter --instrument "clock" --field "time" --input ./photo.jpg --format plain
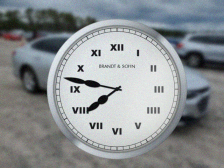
7:47
